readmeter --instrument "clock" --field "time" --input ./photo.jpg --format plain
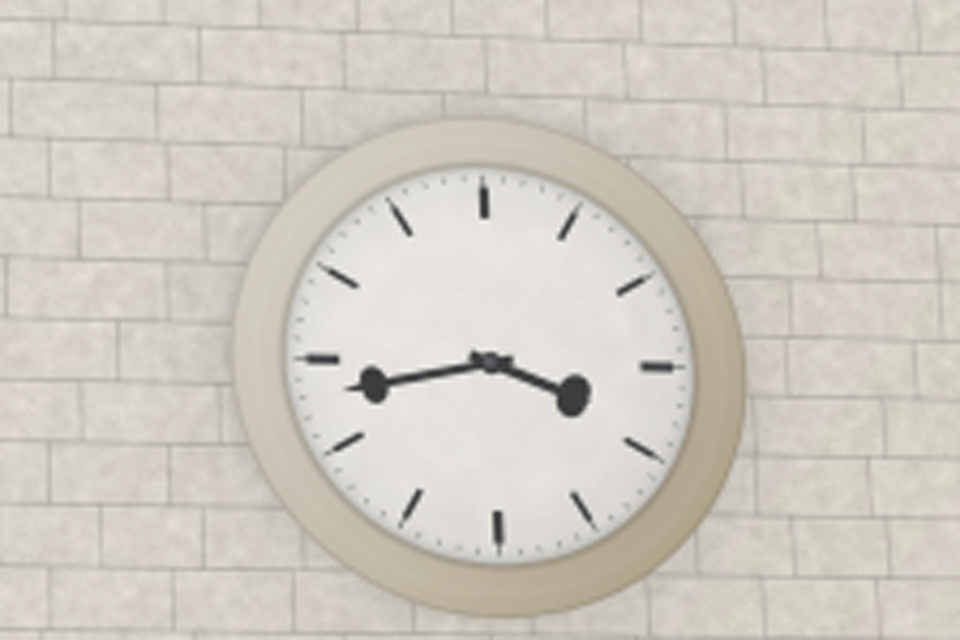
3:43
